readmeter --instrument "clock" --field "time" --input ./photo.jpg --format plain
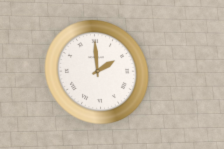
2:00
